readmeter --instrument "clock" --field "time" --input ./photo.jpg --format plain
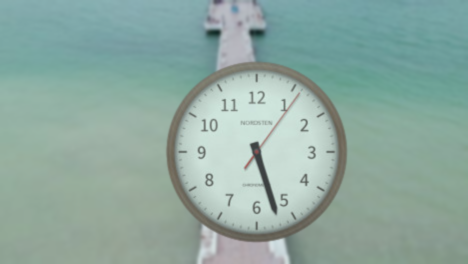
5:27:06
